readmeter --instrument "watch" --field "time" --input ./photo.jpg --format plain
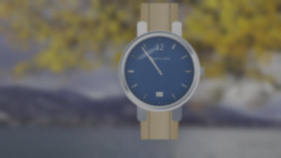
10:54
